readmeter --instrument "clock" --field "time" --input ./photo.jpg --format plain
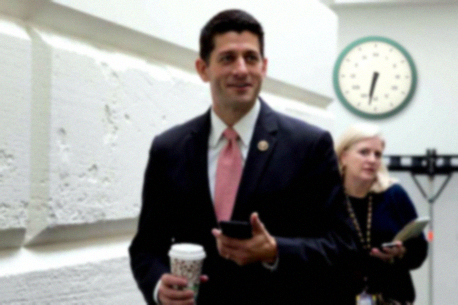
6:32
